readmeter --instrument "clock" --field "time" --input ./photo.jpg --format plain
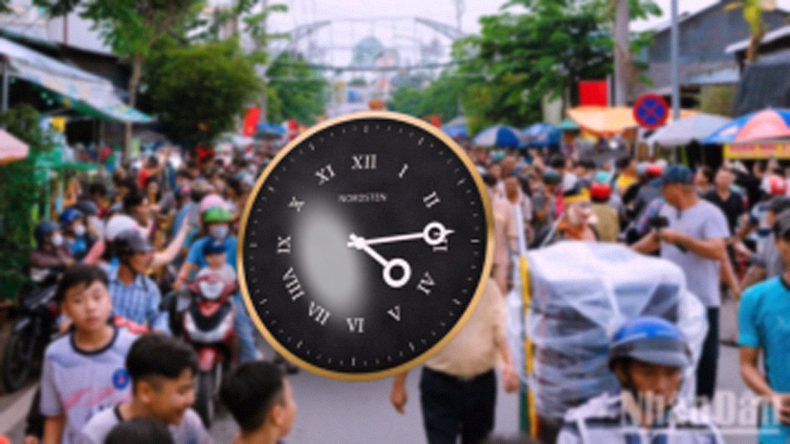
4:14
